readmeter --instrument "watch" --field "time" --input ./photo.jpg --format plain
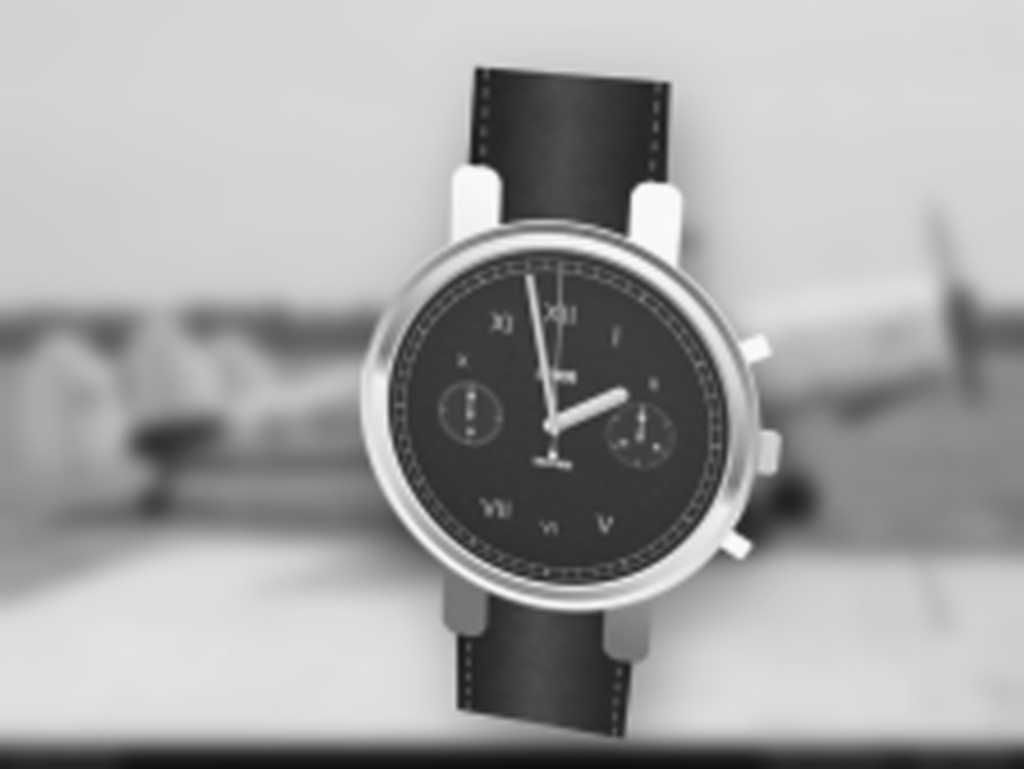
1:58
